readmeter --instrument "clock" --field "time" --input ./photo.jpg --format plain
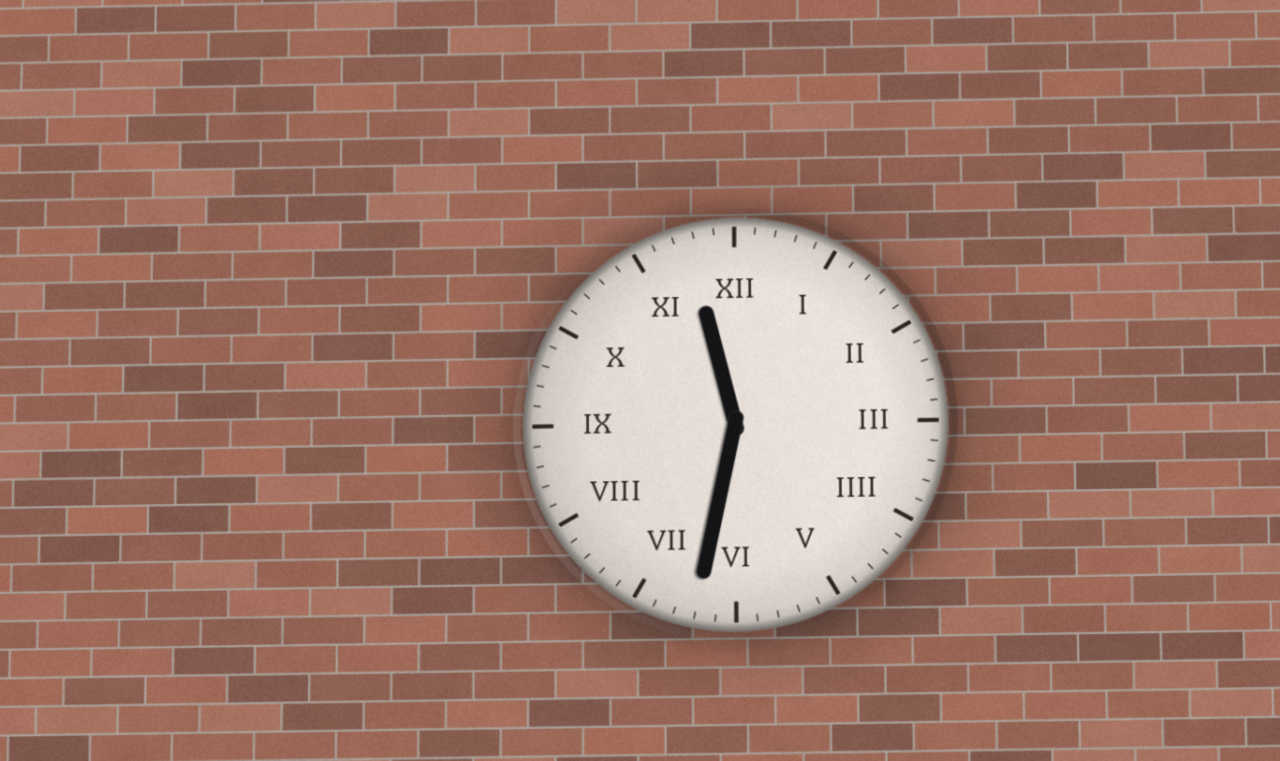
11:32
